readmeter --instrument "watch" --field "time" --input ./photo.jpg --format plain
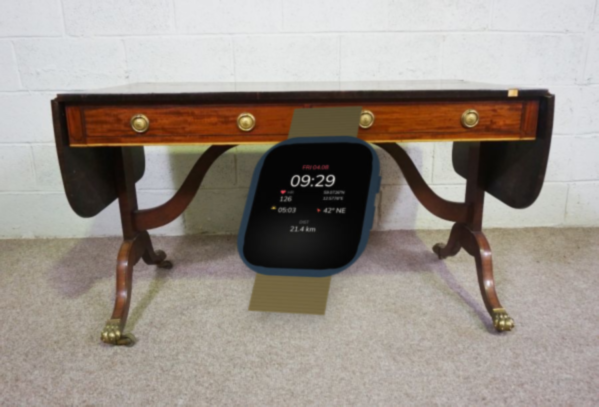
9:29
